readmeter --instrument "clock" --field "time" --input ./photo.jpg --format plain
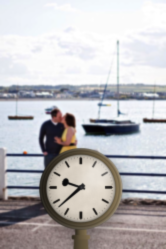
9:38
